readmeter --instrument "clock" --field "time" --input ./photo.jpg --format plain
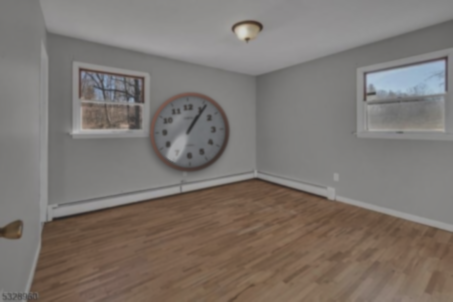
1:06
